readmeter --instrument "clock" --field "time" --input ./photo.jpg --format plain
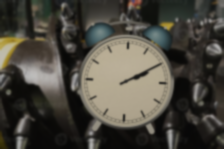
2:10
